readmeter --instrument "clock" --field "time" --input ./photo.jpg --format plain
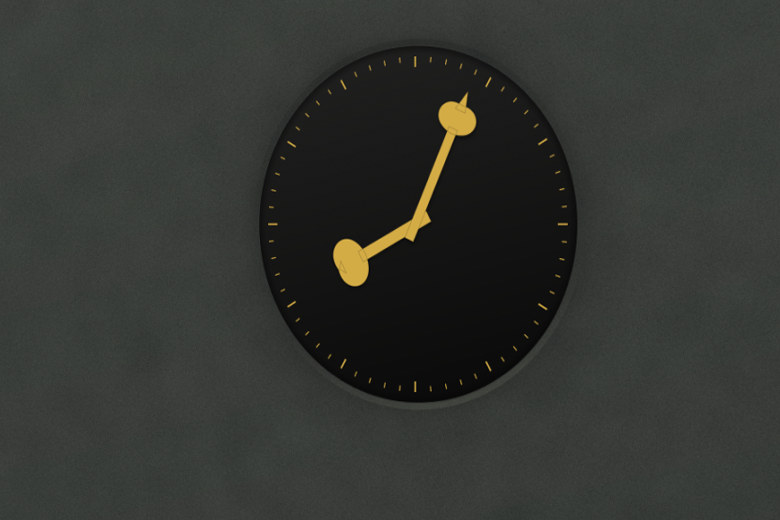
8:04
